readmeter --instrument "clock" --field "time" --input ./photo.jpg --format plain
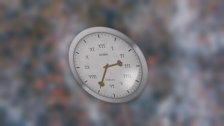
2:35
